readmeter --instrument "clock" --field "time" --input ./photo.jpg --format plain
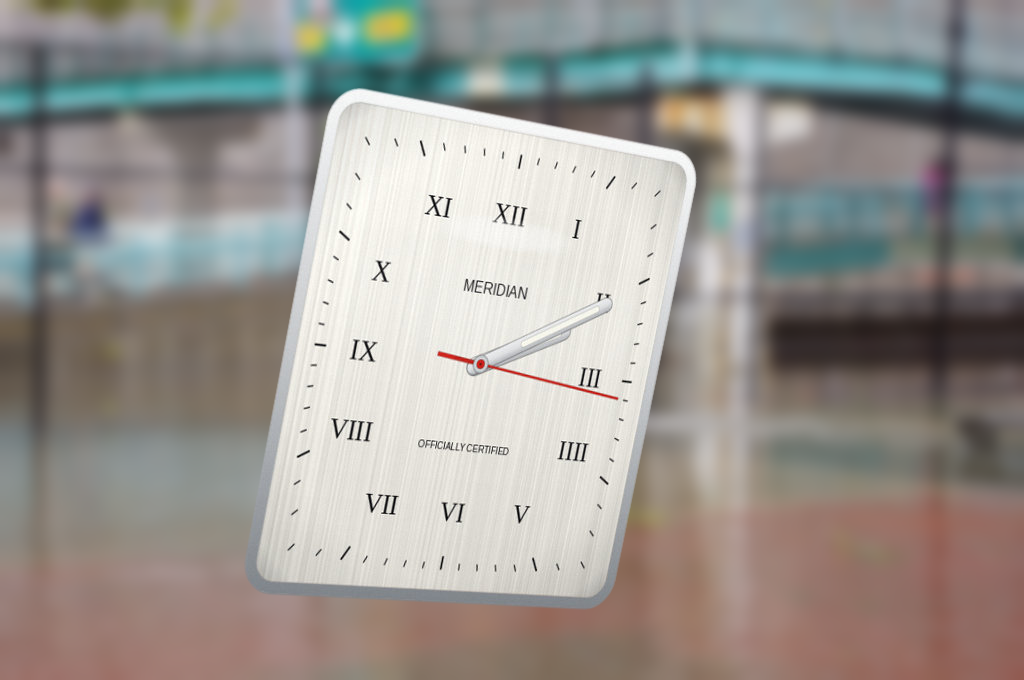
2:10:16
